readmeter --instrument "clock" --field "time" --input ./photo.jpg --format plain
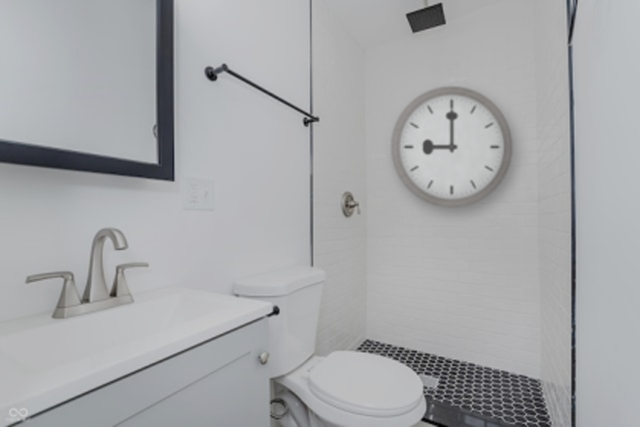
9:00
